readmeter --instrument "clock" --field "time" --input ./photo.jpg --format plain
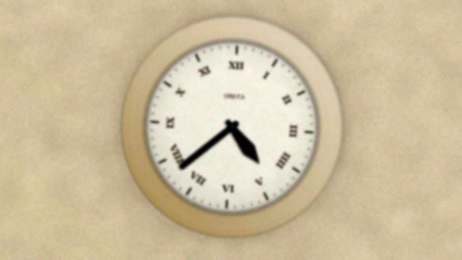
4:38
